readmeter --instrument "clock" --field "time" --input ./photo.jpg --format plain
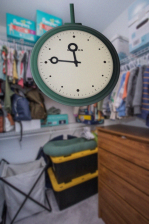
11:46
